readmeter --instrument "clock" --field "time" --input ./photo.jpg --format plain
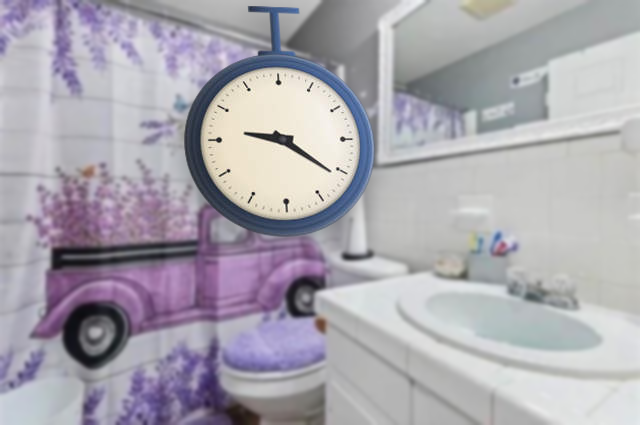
9:21
